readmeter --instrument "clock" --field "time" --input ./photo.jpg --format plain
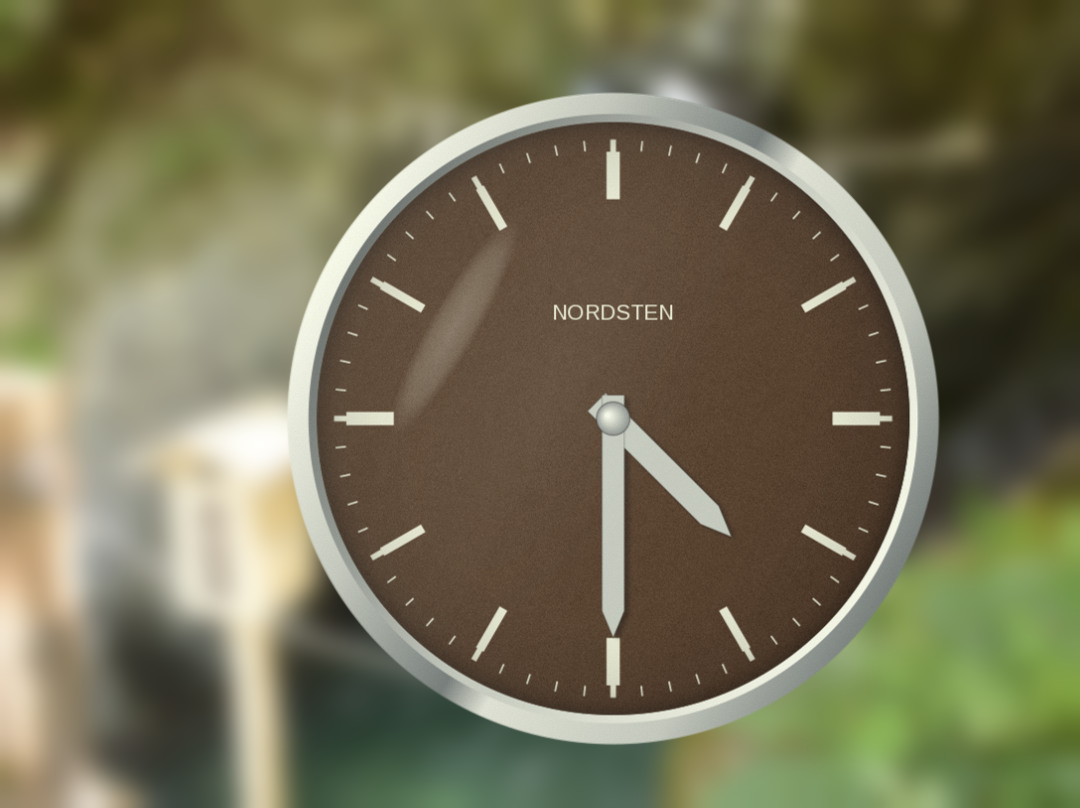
4:30
